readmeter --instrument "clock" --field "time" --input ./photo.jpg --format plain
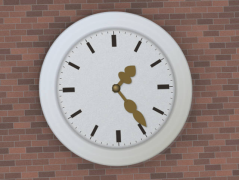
1:24
